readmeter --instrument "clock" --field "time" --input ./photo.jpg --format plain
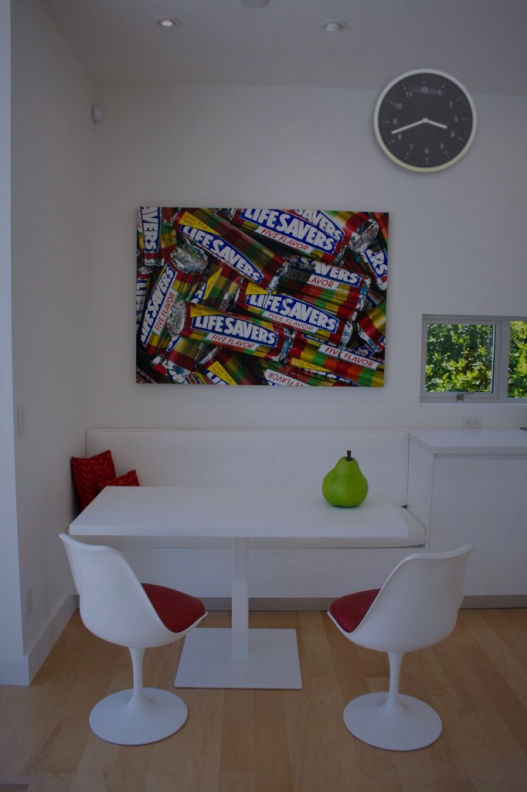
3:42
